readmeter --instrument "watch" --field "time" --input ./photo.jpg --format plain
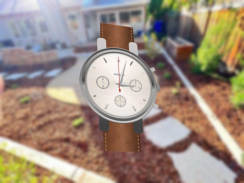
3:03
